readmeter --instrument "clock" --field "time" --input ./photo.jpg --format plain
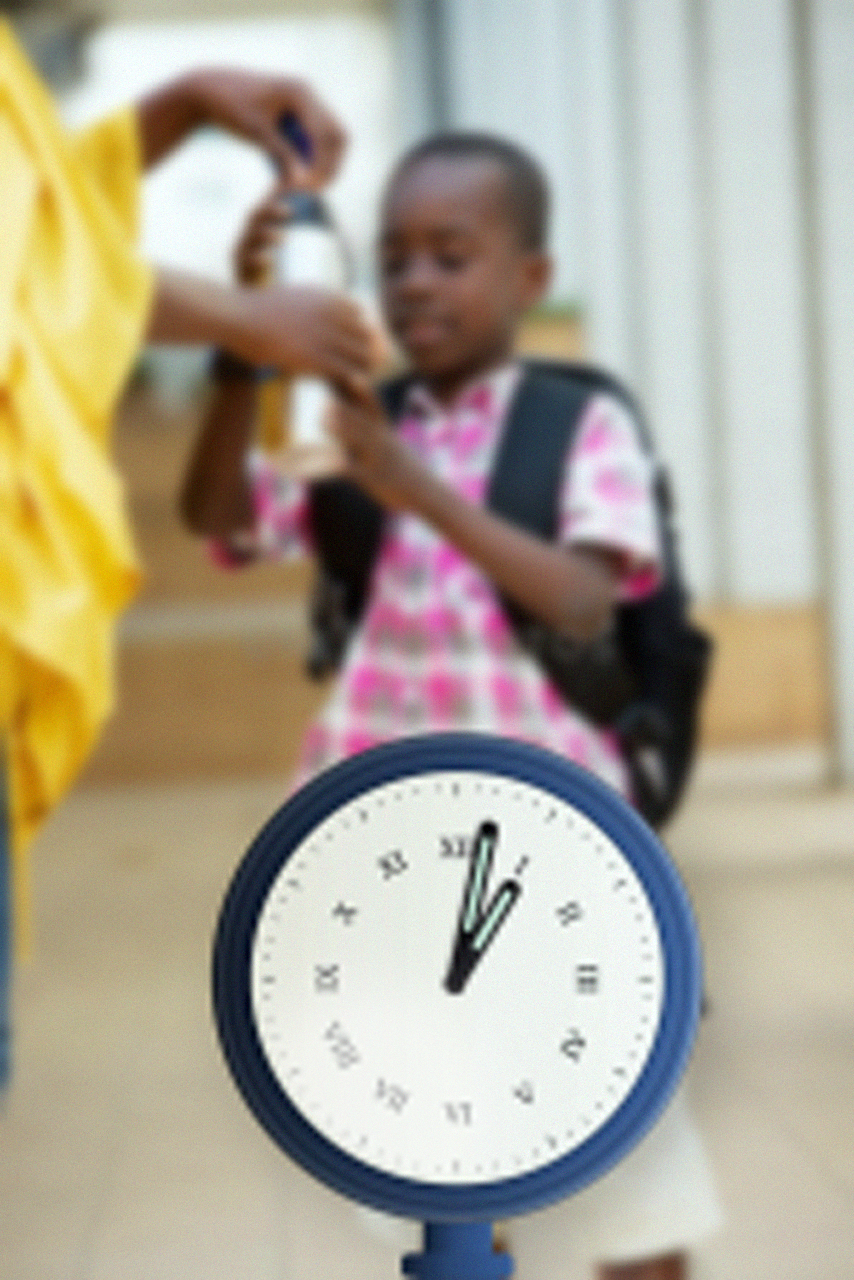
1:02
